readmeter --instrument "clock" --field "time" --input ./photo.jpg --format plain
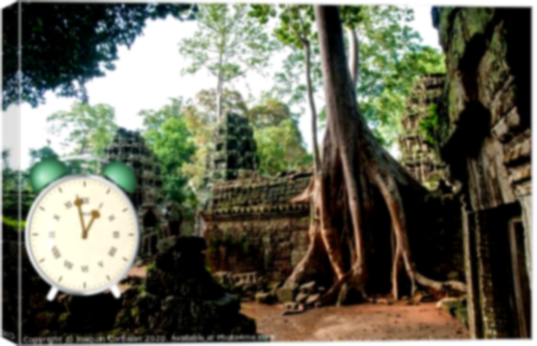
12:58
